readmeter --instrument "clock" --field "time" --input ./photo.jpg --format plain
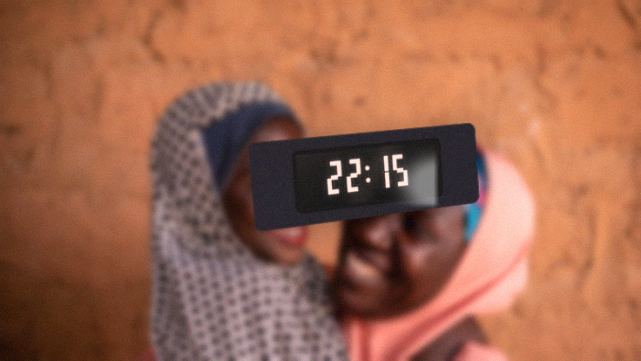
22:15
